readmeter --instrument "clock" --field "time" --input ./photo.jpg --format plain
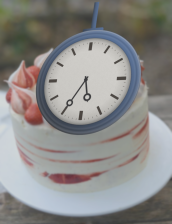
5:35
